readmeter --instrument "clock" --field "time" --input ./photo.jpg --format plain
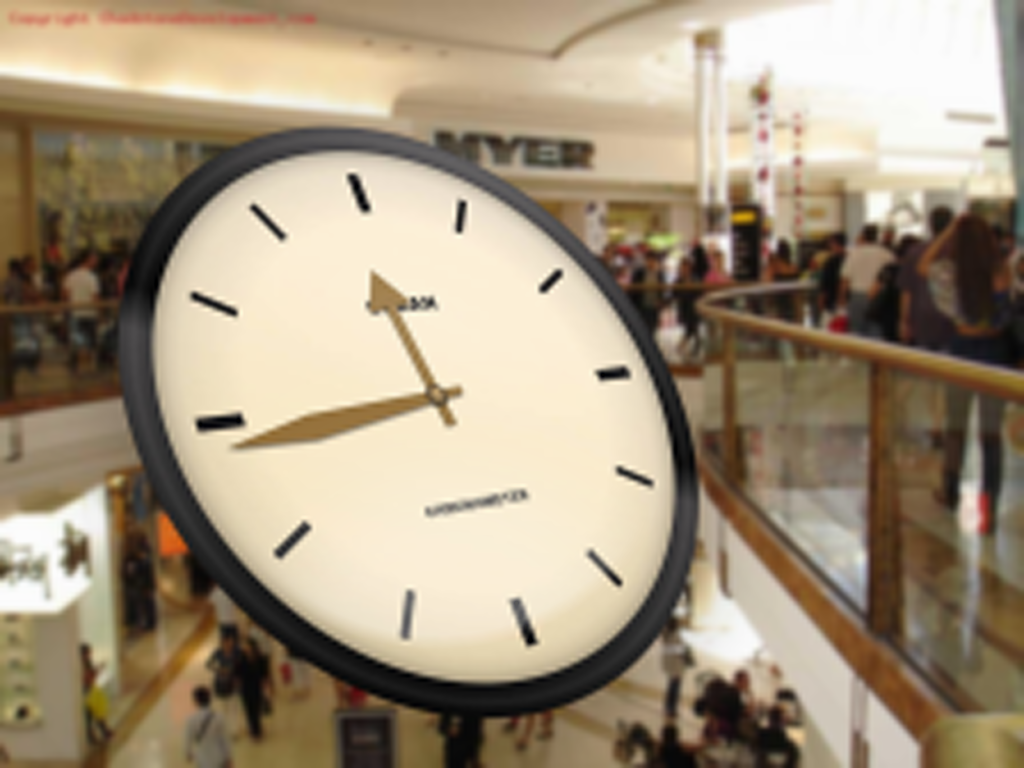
11:44
